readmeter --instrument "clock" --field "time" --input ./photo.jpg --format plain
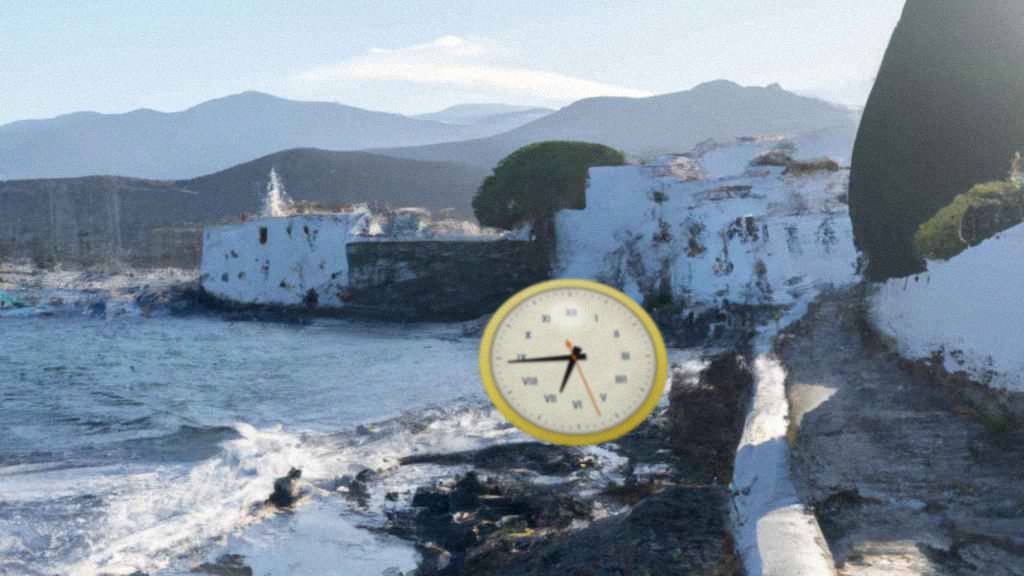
6:44:27
